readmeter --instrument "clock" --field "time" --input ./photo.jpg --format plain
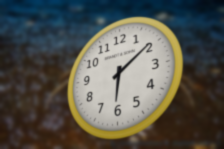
6:09
